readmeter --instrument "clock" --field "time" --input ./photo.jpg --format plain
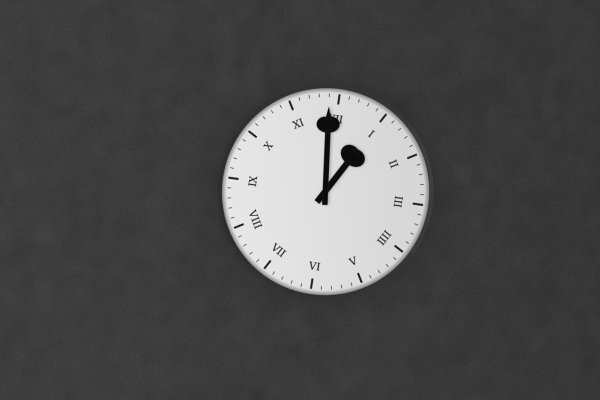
12:59
